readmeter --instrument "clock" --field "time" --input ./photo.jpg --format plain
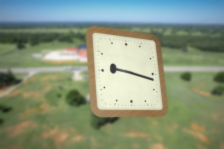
9:17
